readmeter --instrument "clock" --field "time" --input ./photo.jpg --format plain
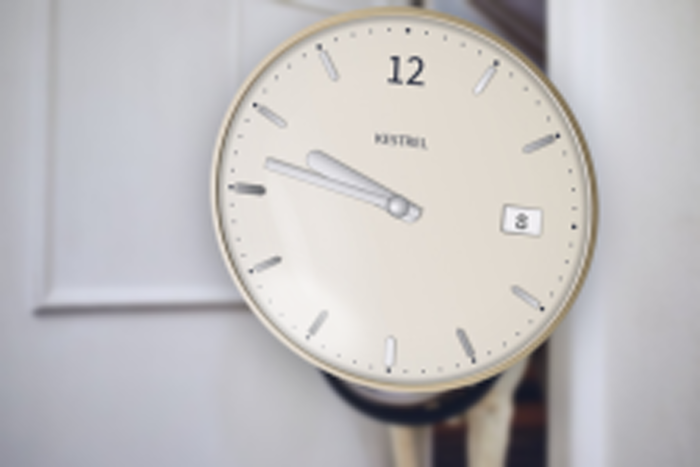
9:47
